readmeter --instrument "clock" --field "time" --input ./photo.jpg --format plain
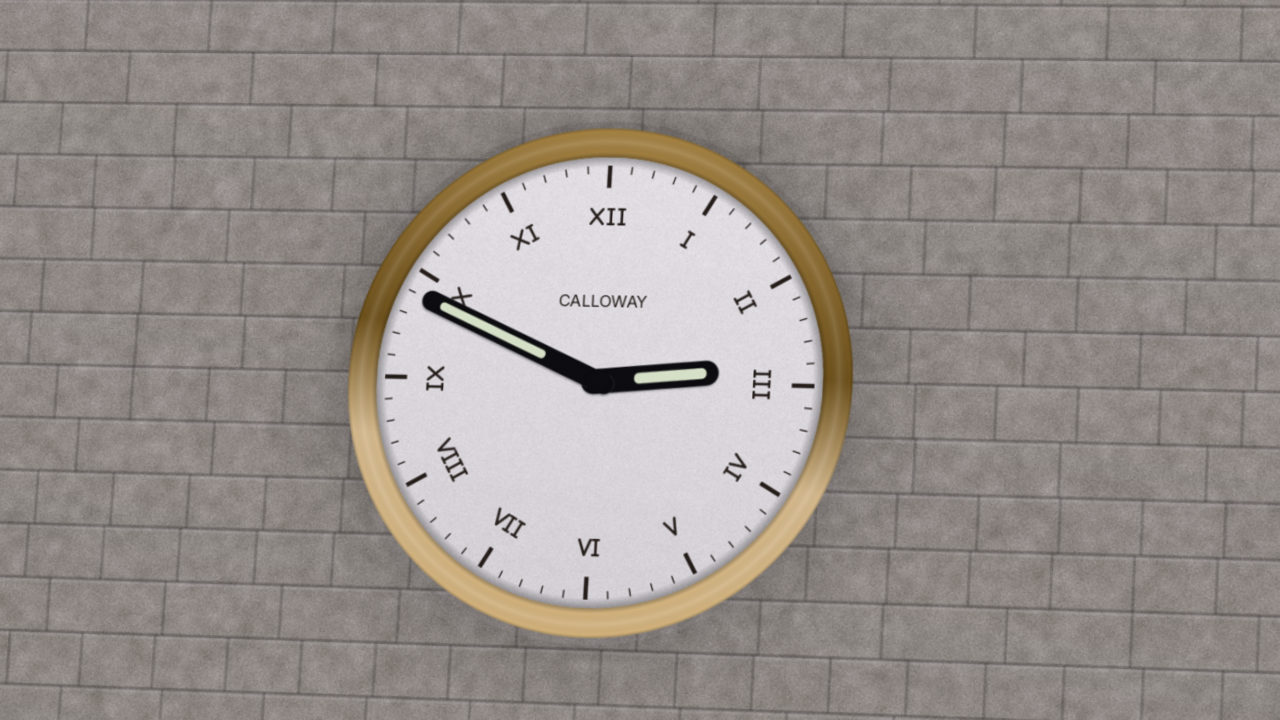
2:49
